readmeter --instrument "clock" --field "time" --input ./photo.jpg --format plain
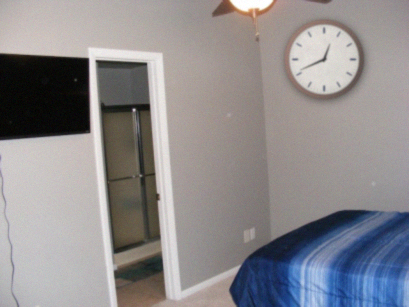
12:41
